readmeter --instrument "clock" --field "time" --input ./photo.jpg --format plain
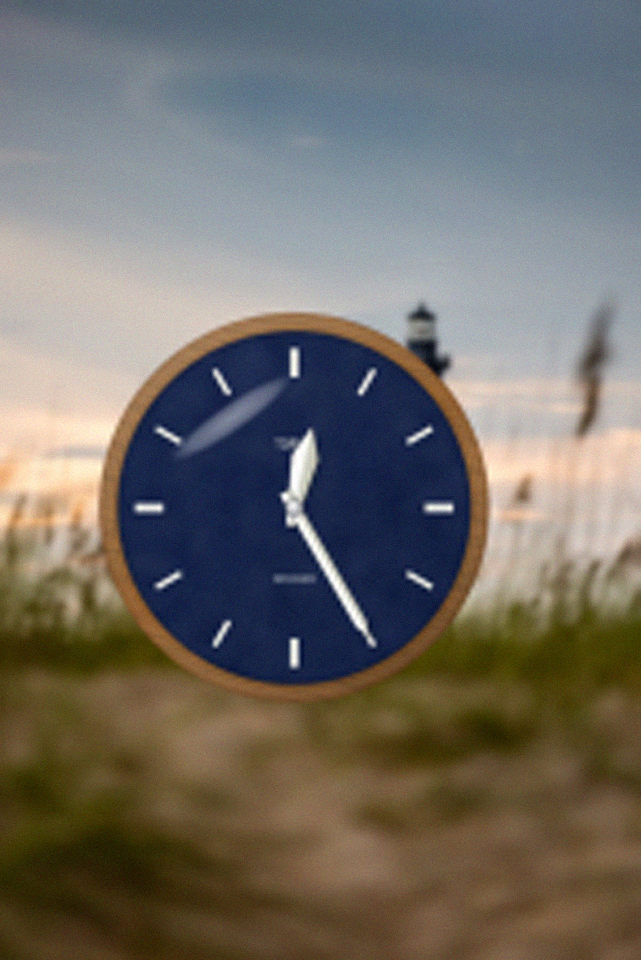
12:25
